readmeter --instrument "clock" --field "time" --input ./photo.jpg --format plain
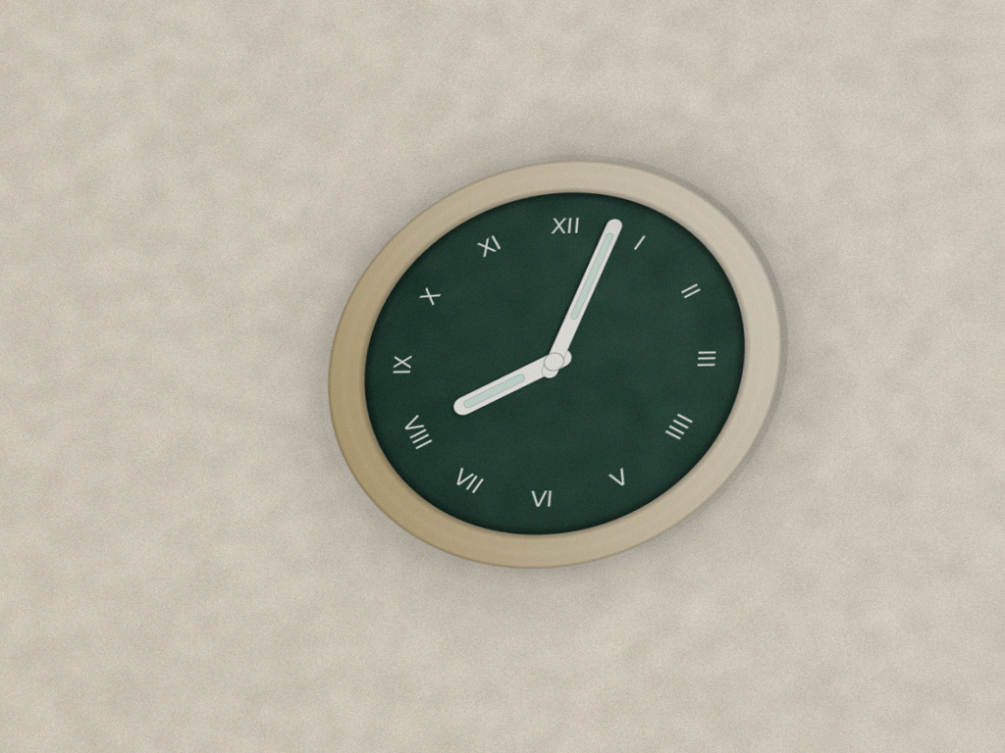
8:03
